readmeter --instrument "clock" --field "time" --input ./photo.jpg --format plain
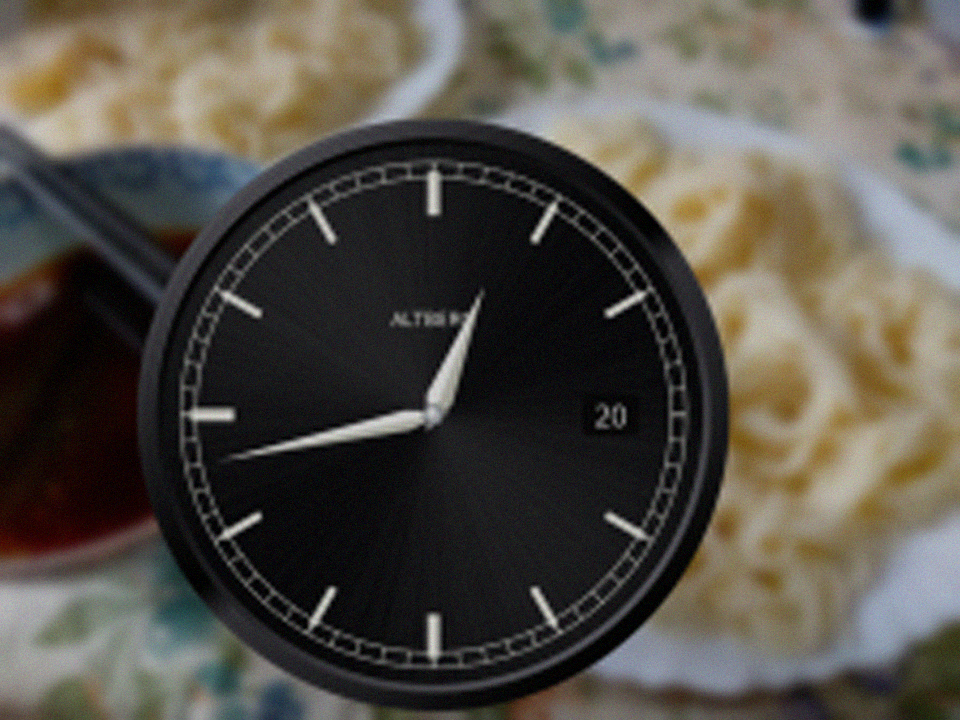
12:43
